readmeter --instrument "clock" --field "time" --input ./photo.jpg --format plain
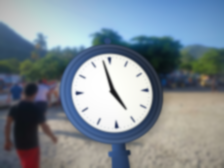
4:58
